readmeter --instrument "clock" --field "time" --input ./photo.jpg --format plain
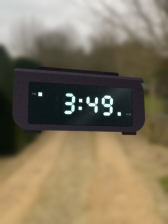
3:49
